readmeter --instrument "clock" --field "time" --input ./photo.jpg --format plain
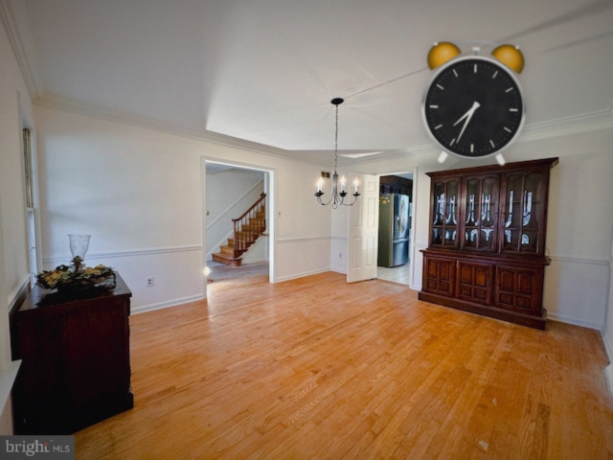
7:34
